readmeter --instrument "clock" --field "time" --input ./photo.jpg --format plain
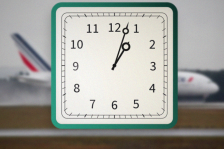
1:03
